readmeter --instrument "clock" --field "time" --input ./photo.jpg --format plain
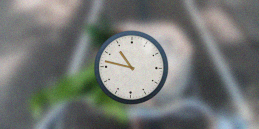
10:47
